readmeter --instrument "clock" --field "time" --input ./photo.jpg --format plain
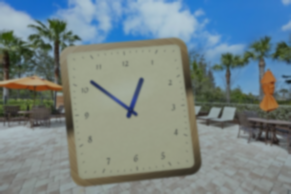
12:52
